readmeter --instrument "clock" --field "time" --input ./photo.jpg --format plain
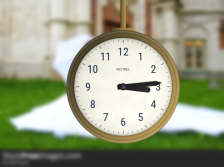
3:14
